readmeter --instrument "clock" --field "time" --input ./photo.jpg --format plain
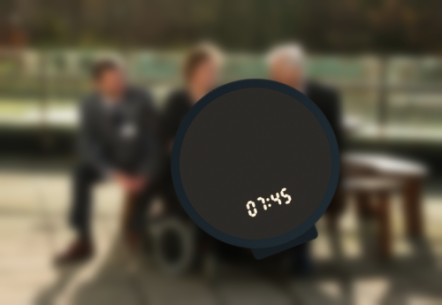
7:45
